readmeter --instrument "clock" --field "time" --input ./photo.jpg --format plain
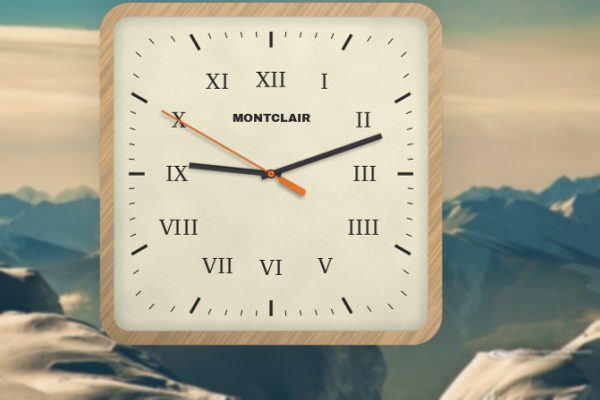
9:11:50
